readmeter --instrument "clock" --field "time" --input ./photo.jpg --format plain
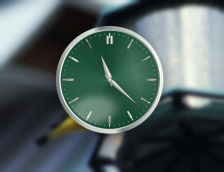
11:22
